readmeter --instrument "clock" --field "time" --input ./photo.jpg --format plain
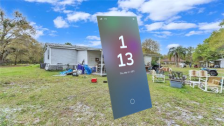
1:13
